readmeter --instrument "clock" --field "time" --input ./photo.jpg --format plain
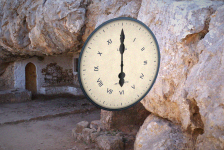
6:00
